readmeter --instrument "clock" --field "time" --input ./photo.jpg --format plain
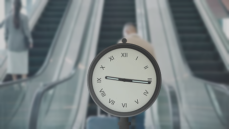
9:16
